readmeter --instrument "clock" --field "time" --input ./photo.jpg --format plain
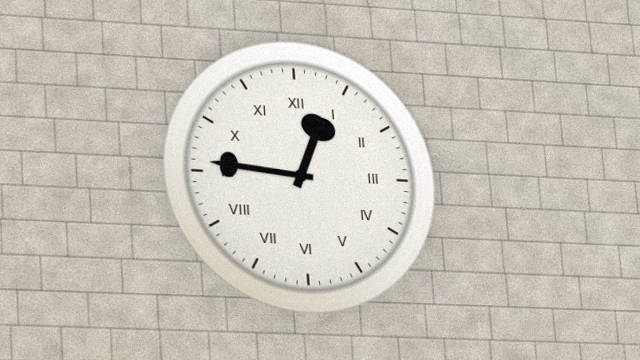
12:46
